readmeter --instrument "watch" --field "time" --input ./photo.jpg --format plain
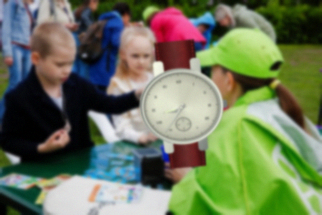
8:36
